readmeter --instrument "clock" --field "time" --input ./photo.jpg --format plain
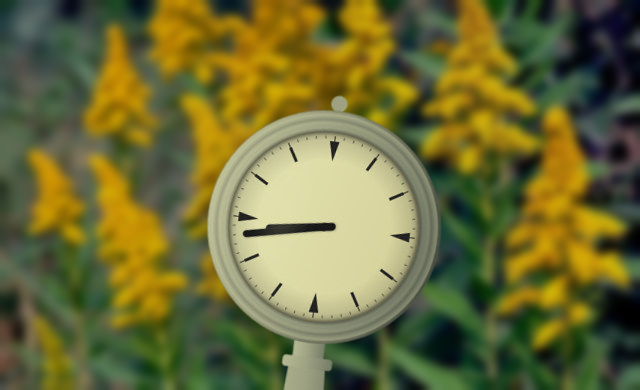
8:43
